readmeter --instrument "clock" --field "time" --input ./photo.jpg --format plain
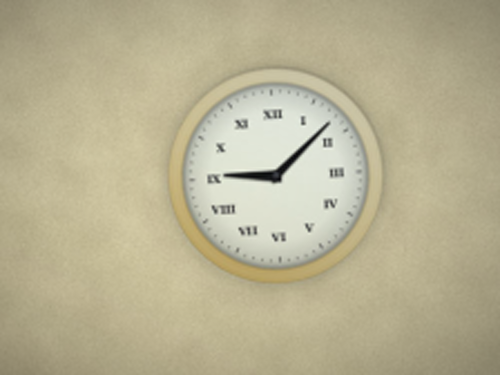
9:08
